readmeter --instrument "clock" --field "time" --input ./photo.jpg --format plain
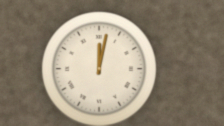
12:02
